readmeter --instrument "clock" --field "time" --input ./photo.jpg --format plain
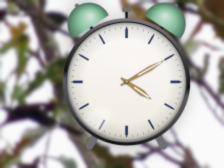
4:10
